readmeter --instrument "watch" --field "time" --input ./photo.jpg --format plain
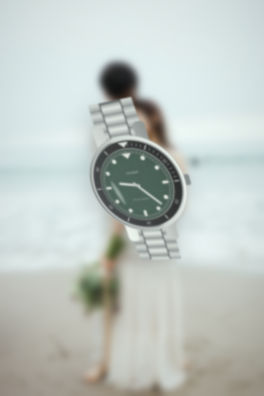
9:23
